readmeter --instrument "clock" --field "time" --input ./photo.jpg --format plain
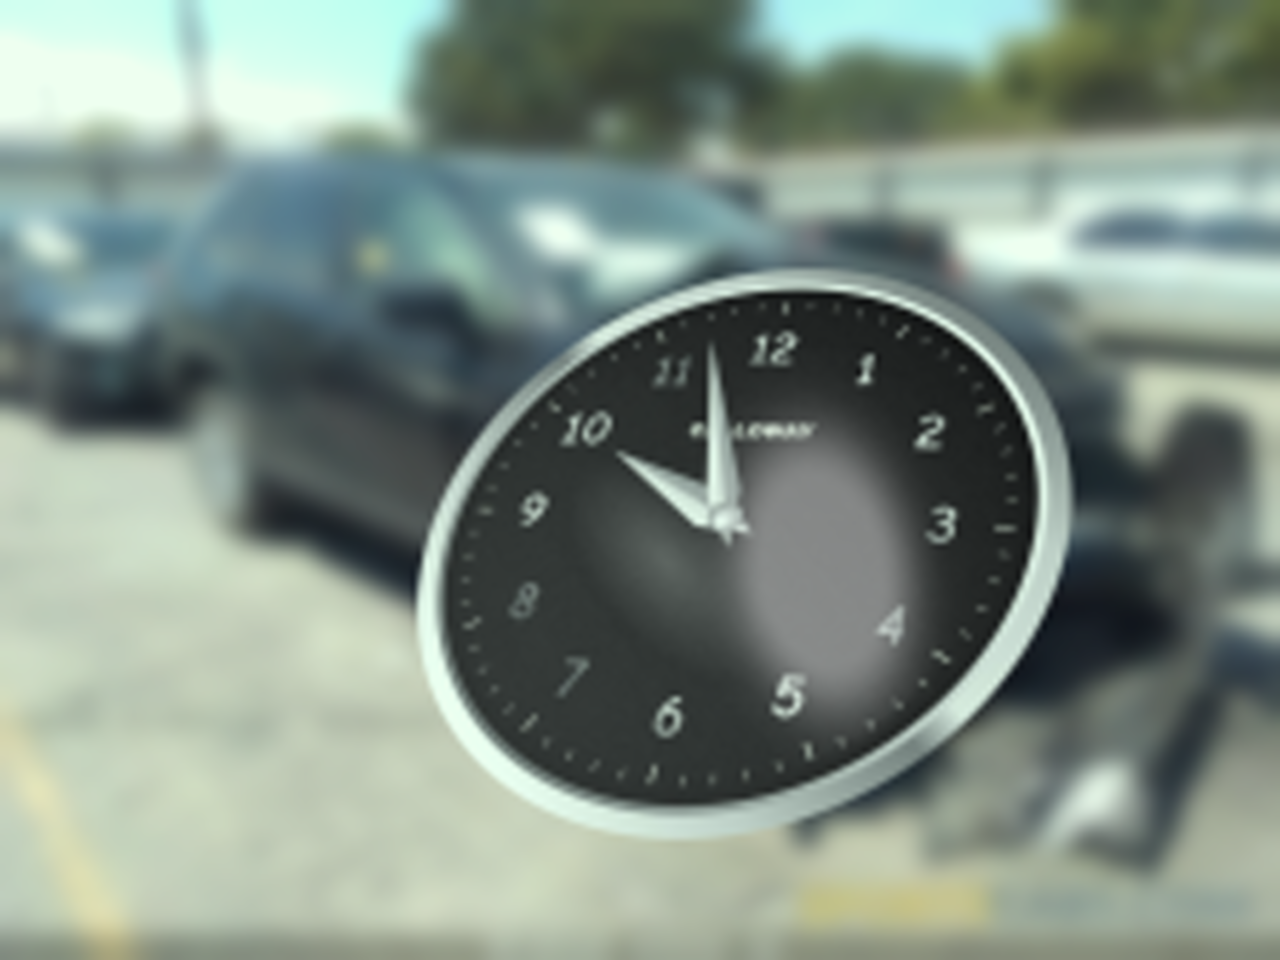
9:57
